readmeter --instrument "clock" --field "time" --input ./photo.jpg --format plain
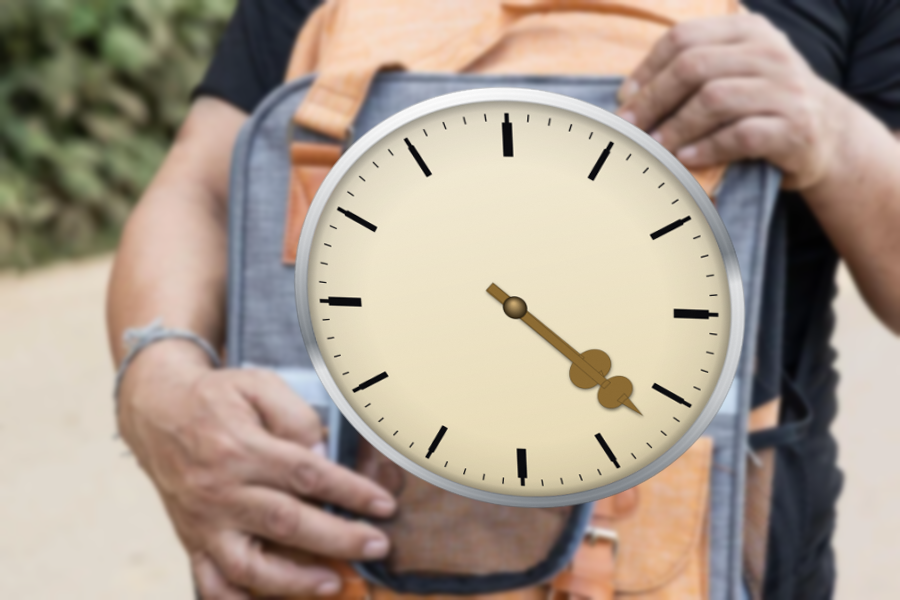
4:22
